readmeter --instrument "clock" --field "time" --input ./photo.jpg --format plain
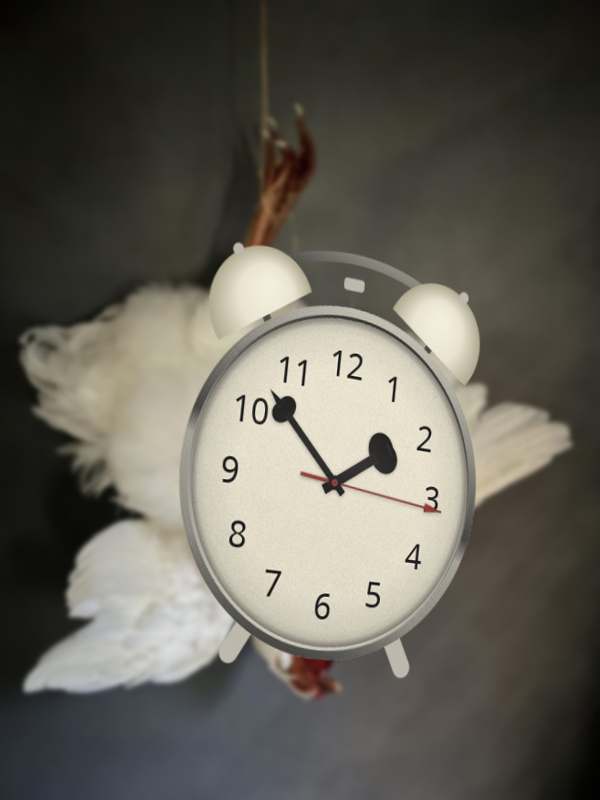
1:52:16
